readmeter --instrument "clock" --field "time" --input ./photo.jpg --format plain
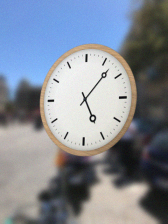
5:07
